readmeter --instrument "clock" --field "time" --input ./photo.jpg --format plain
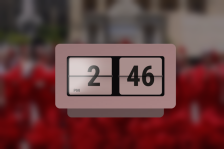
2:46
